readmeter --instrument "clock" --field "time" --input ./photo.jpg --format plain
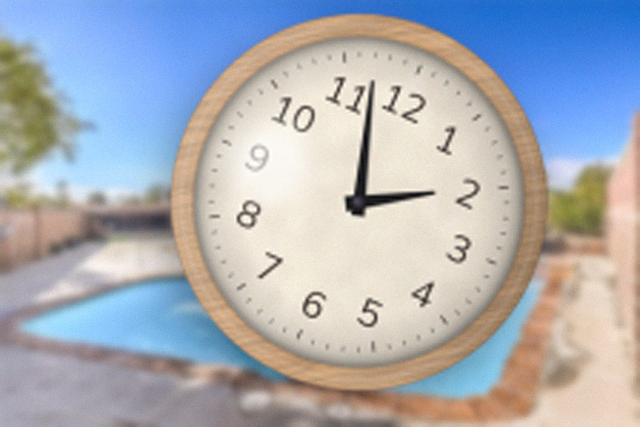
1:57
